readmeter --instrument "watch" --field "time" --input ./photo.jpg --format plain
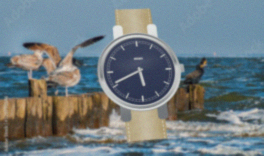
5:41
